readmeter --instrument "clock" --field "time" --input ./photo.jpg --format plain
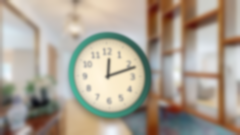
12:12
